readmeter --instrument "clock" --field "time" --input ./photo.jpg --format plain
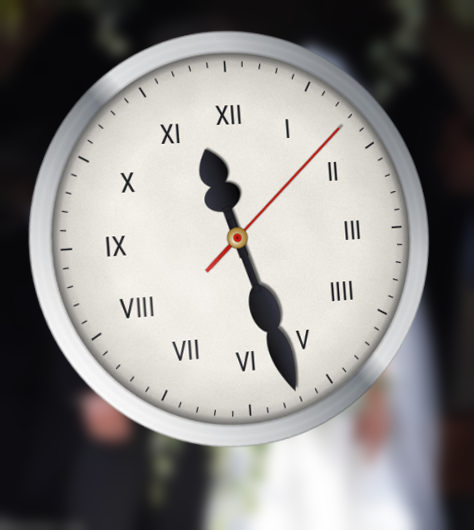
11:27:08
